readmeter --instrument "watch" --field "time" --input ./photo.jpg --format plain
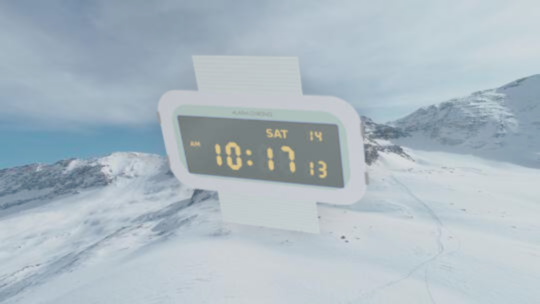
10:17:13
